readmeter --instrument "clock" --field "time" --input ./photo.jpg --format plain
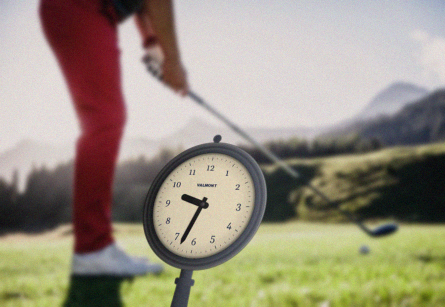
9:33
